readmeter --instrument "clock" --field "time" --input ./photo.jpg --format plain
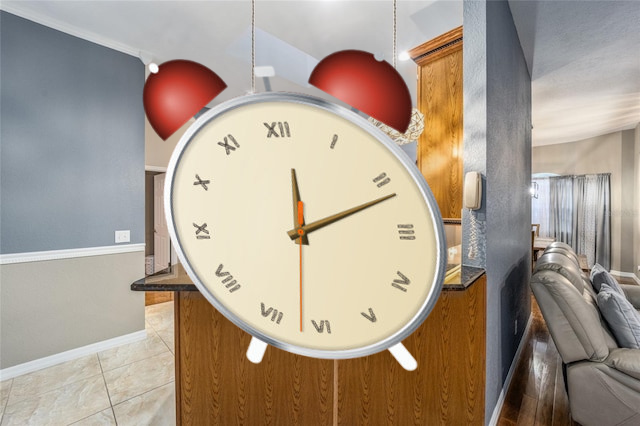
12:11:32
